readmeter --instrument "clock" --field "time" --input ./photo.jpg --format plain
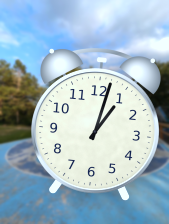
1:02
